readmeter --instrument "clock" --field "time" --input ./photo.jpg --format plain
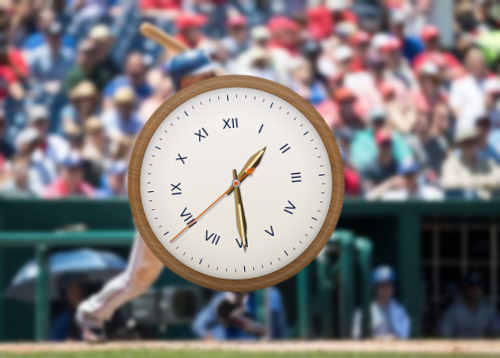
1:29:39
